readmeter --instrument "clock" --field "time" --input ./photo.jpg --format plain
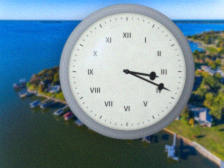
3:19
